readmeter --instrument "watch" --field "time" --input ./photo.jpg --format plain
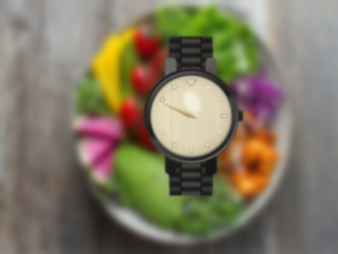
9:49
